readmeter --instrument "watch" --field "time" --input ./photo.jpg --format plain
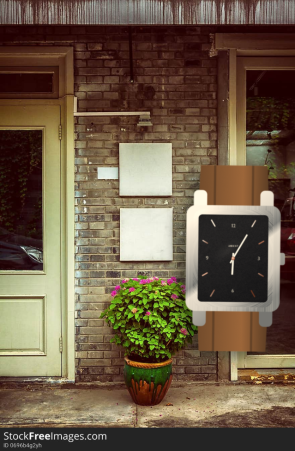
6:05
